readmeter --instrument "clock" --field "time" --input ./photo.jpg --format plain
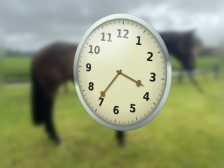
3:36
